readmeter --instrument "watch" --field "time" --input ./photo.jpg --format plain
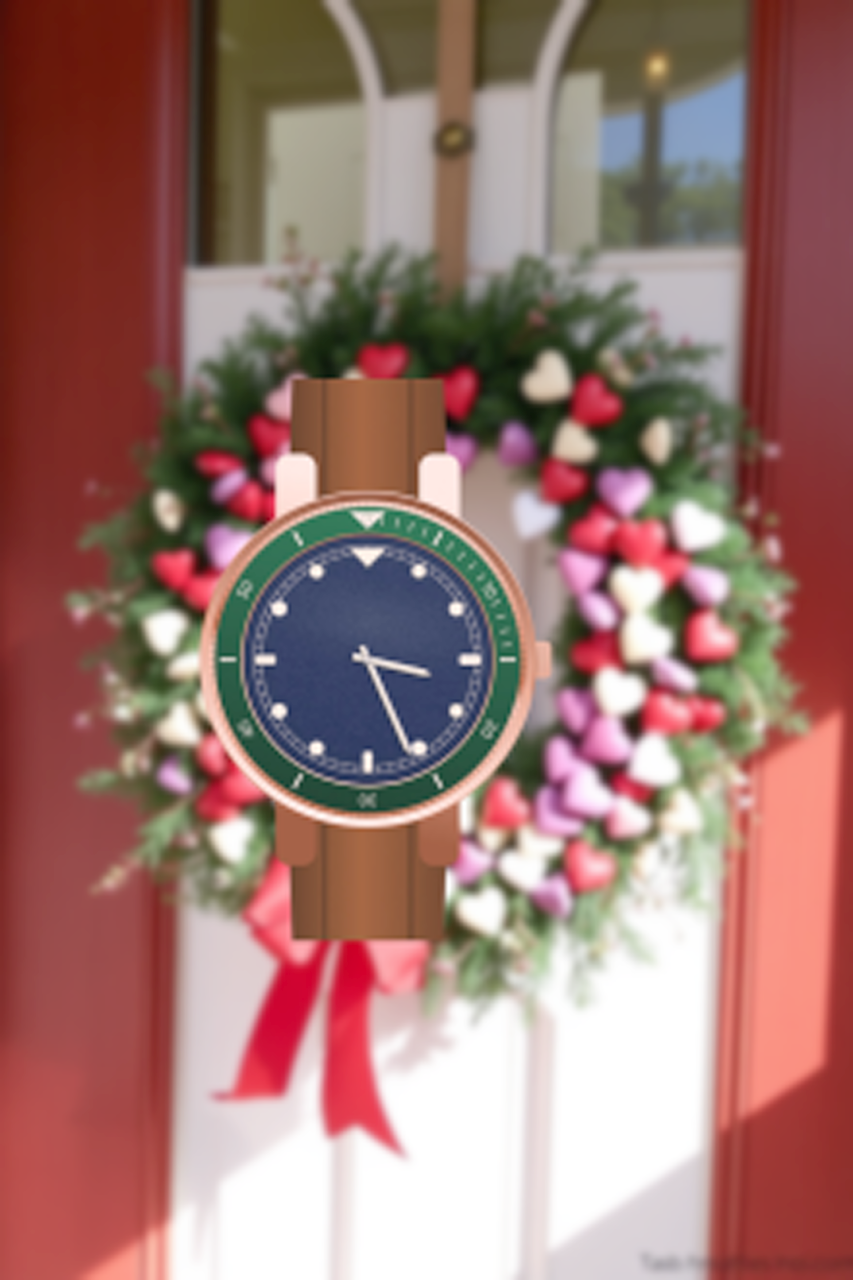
3:26
